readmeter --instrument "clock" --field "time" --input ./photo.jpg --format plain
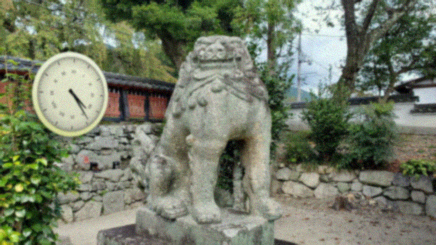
4:24
